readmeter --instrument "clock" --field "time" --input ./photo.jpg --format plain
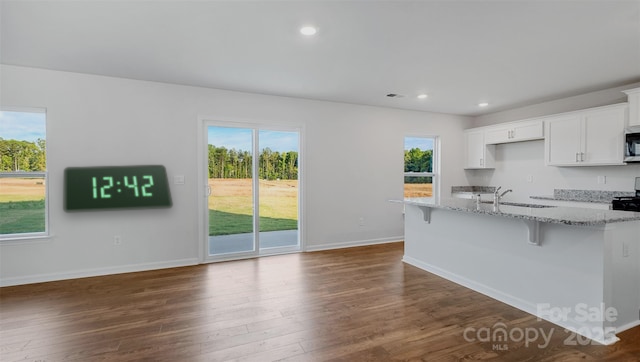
12:42
